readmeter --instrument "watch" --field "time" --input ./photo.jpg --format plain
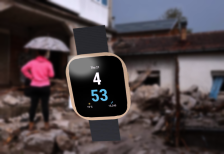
4:53
